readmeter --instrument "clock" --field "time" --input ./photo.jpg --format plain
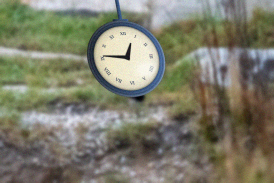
12:46
